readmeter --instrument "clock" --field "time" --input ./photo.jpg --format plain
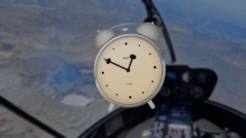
12:50
